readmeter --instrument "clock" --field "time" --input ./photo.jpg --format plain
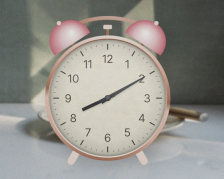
8:10
